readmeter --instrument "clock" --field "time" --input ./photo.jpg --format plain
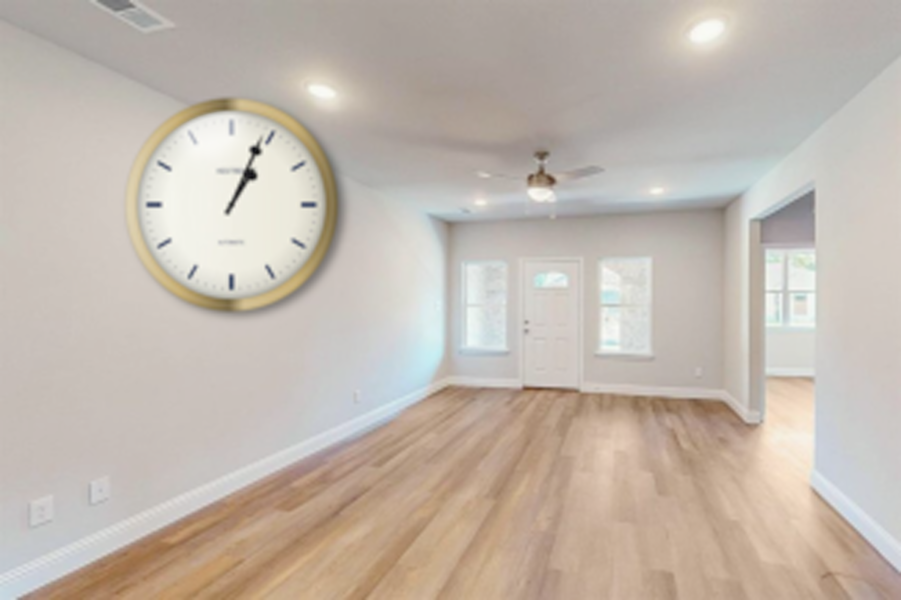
1:04
